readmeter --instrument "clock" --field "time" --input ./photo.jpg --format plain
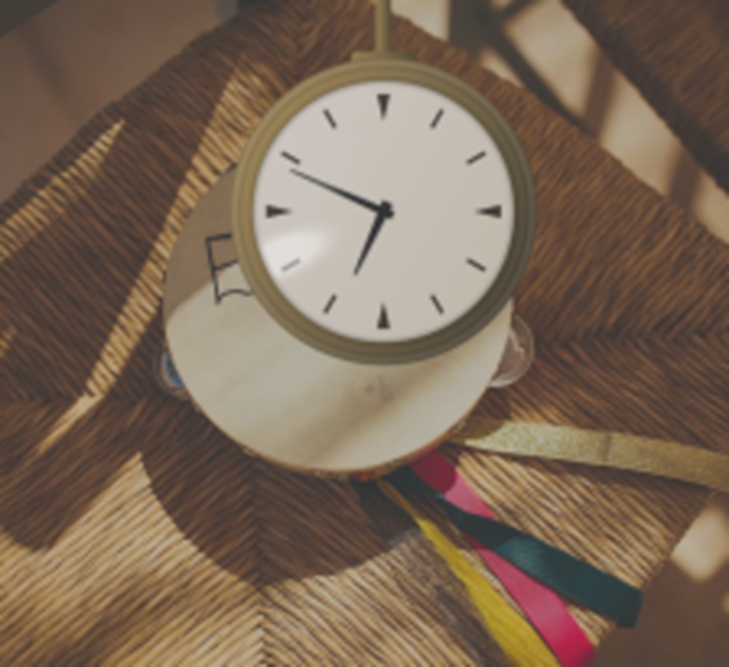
6:49
